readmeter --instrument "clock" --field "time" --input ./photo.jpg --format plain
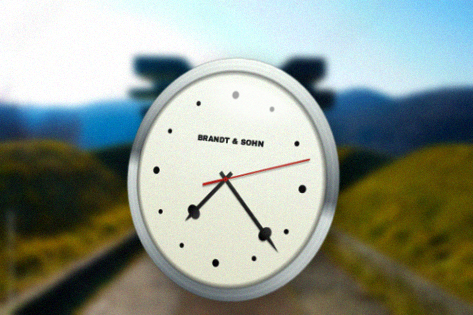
7:22:12
